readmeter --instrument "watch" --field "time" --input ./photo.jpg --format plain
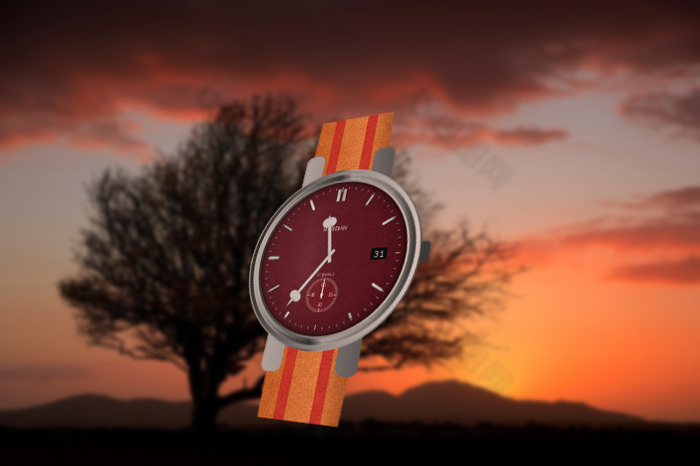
11:36
